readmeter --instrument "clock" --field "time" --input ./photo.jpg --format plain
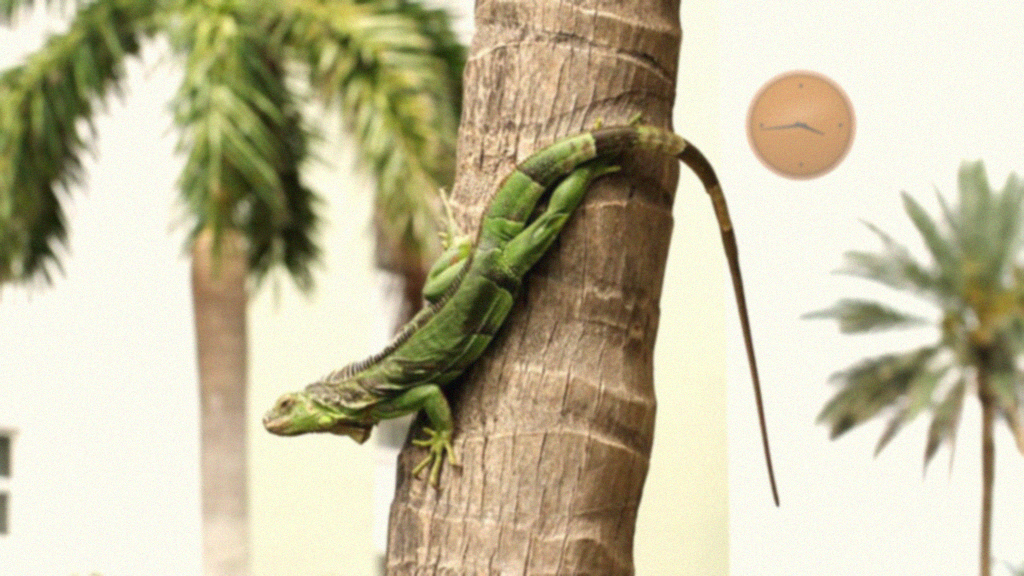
3:44
